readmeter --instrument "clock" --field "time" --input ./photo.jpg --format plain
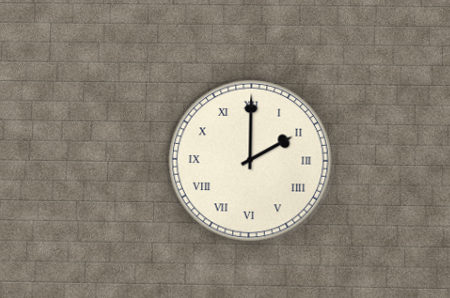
2:00
